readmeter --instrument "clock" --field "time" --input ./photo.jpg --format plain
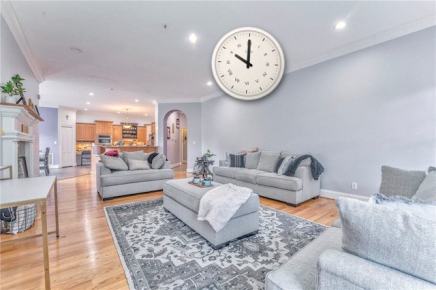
10:00
